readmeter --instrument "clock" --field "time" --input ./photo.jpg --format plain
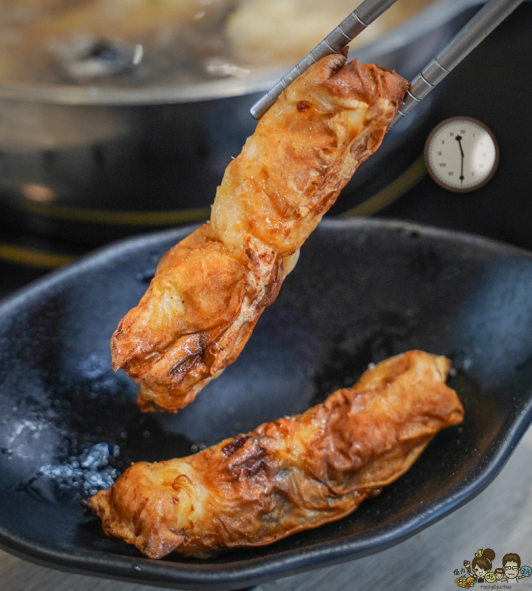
11:30
